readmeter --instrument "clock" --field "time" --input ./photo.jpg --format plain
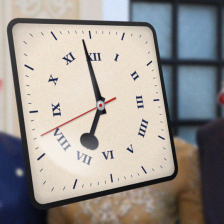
6:58:42
